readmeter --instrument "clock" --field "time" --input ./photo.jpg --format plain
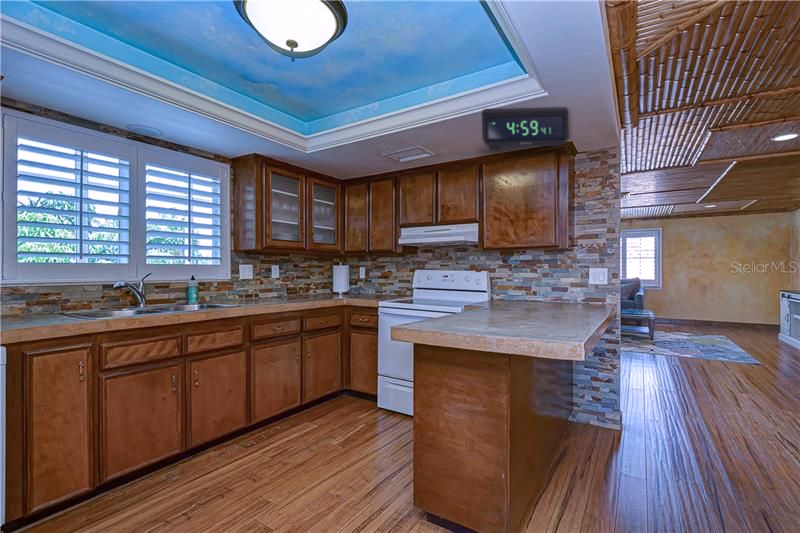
4:59
